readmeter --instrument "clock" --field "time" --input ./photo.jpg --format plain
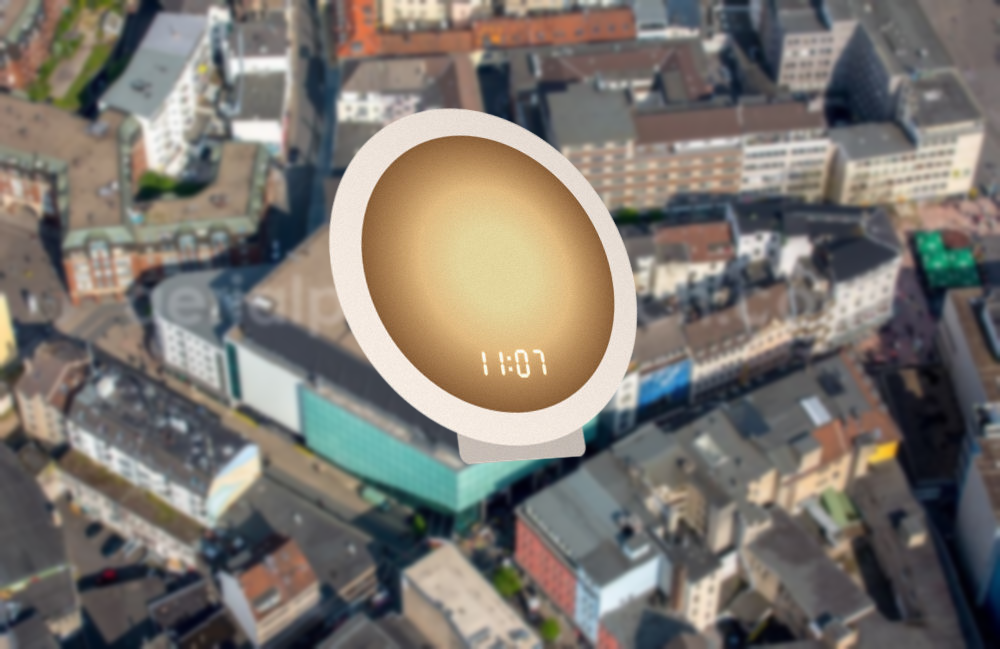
11:07
